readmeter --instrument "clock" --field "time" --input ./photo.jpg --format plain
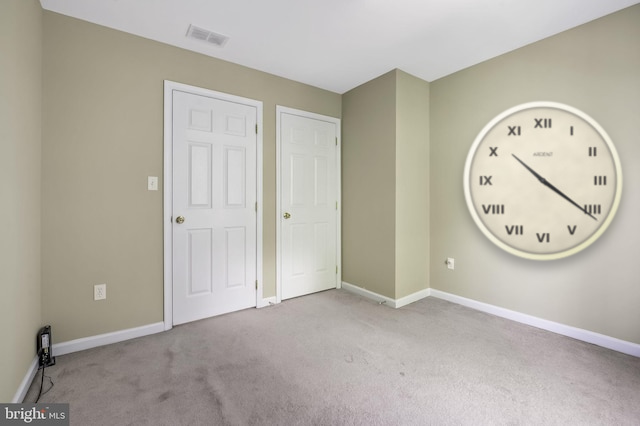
10:21
